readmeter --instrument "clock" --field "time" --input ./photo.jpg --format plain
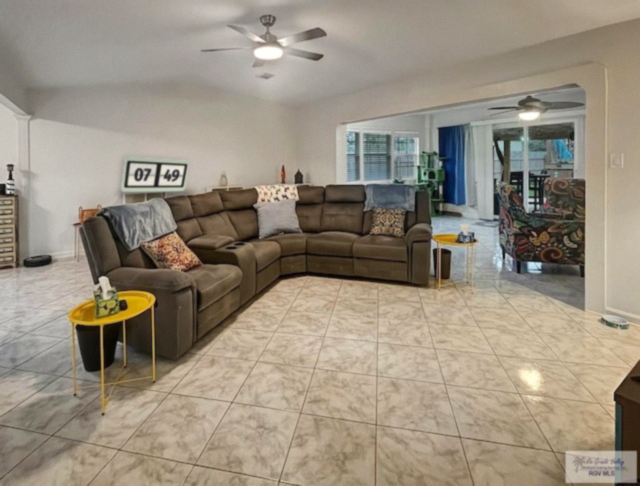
7:49
